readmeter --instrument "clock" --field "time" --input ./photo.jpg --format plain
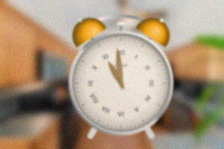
10:59
